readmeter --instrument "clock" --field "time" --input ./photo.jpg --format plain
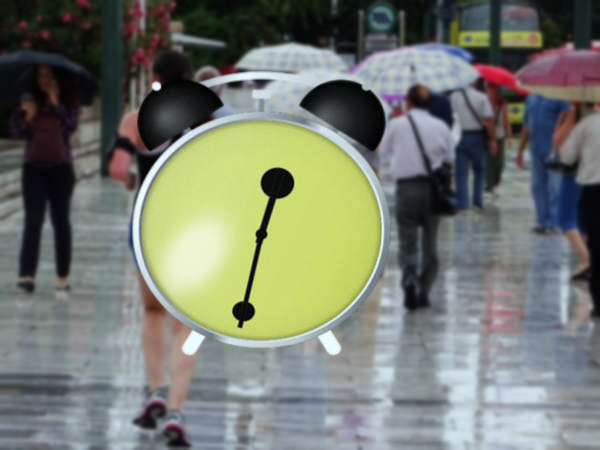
12:32
